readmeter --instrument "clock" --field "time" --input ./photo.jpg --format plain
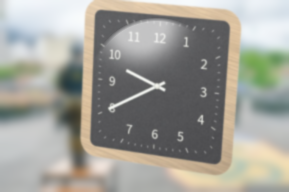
9:40
